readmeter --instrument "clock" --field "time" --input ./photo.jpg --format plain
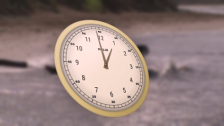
12:59
